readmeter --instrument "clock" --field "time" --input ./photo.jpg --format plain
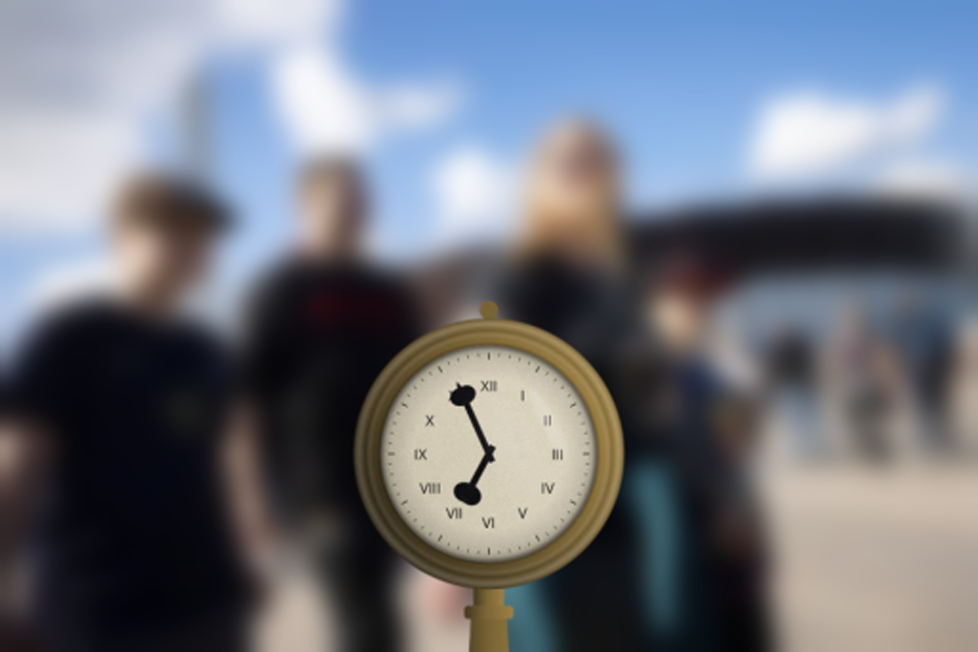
6:56
